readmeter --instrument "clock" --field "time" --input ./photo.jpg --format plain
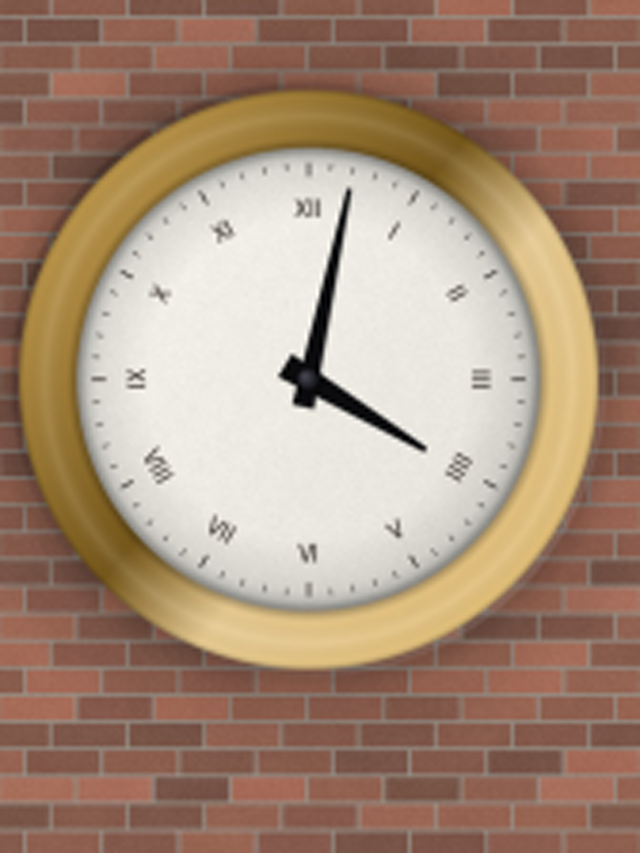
4:02
